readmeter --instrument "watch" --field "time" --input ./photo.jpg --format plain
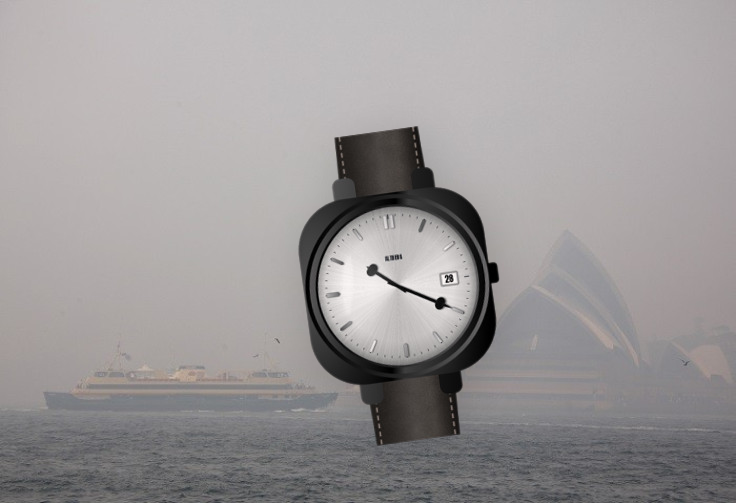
10:20
